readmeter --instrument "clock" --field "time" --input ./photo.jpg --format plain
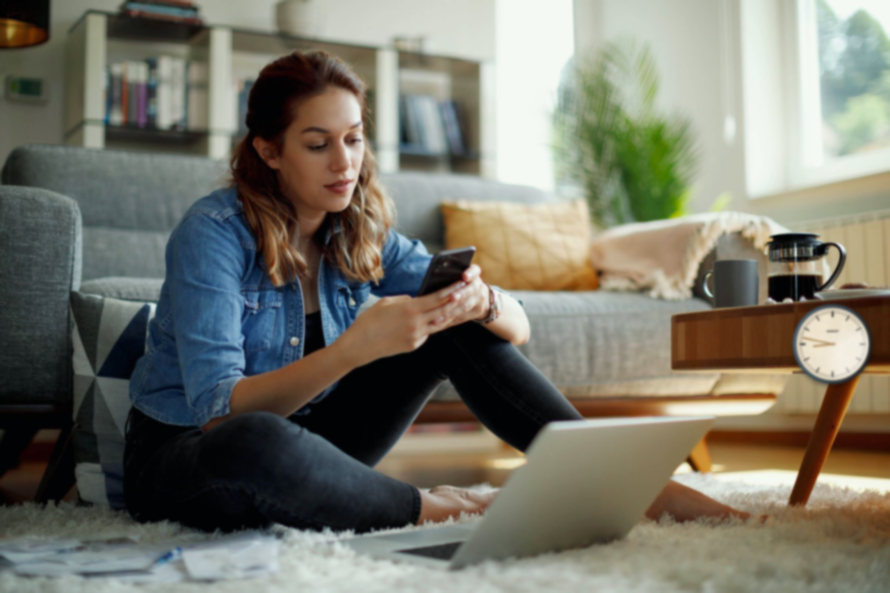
8:47
